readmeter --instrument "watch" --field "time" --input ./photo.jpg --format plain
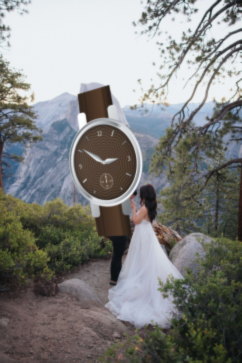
2:51
